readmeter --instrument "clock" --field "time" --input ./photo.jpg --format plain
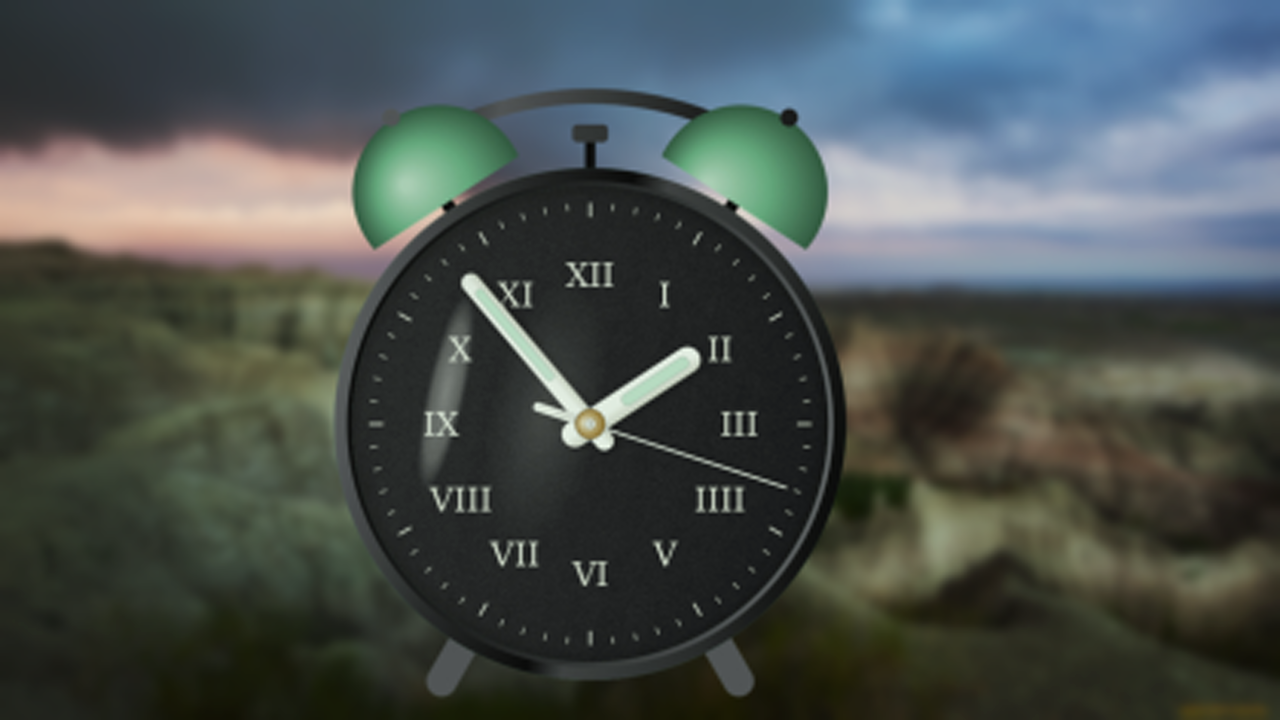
1:53:18
